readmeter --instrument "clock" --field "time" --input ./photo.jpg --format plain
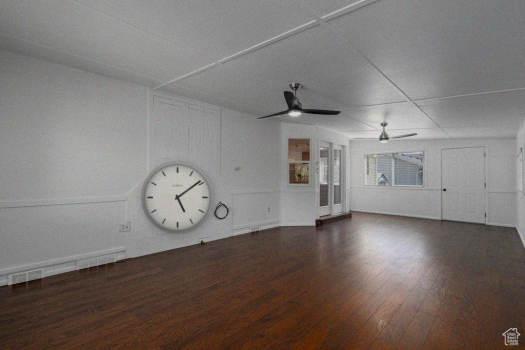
5:09
